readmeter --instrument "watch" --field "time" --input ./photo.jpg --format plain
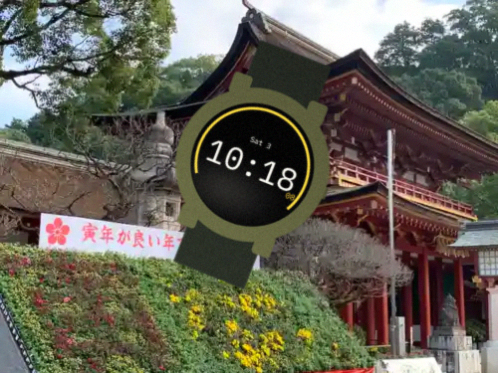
10:18
